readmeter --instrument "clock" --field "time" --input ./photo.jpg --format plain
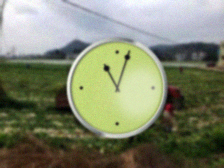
11:03
